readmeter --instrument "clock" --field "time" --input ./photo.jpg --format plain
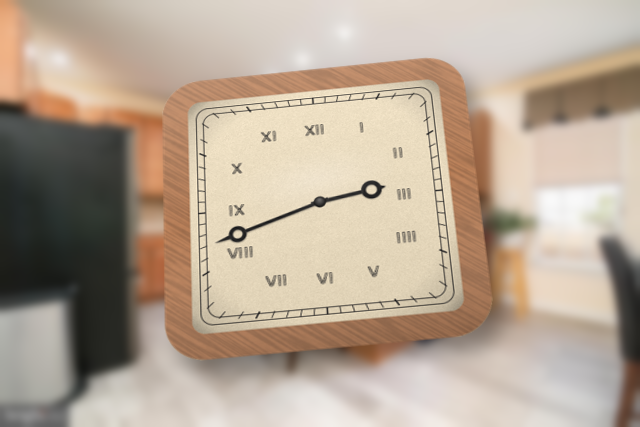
2:42
